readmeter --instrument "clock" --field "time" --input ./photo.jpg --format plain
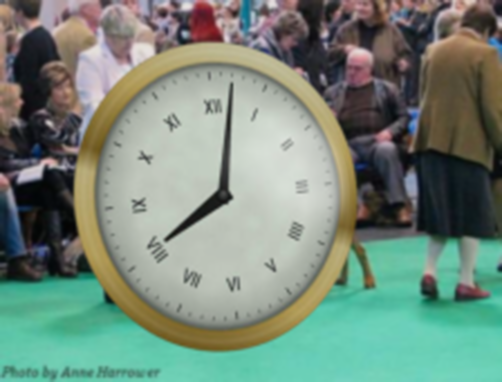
8:02
